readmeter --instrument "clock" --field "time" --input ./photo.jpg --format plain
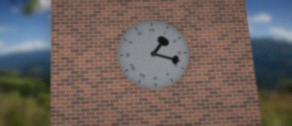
1:18
